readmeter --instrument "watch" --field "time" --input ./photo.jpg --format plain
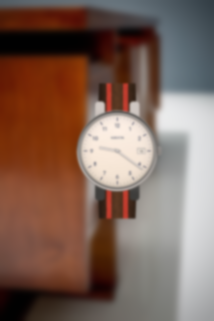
9:21
